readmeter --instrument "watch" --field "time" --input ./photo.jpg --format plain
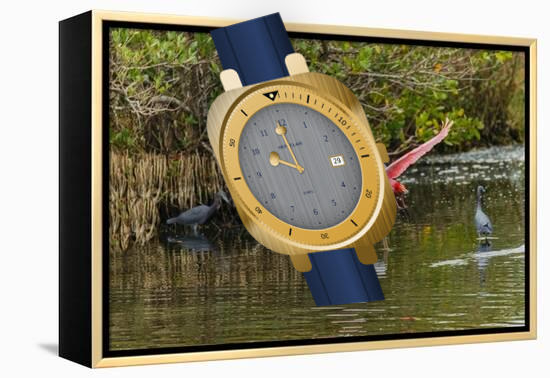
9:59
